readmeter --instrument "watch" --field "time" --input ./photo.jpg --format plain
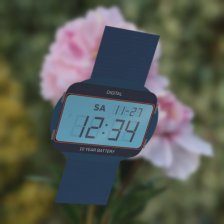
12:34
